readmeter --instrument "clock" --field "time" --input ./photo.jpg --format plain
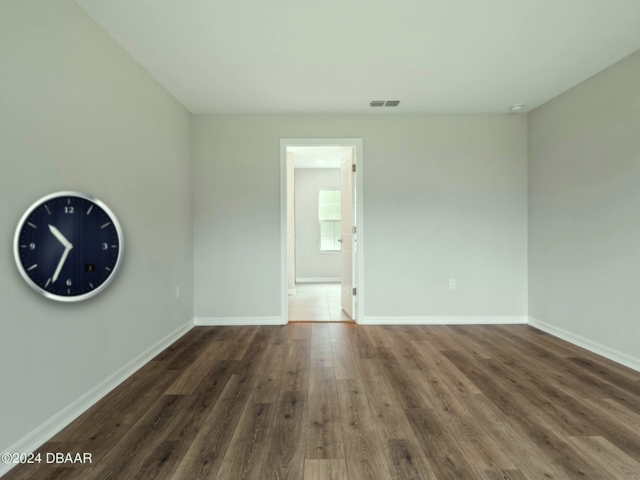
10:34
